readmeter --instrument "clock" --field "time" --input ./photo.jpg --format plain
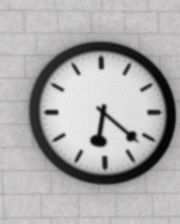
6:22
